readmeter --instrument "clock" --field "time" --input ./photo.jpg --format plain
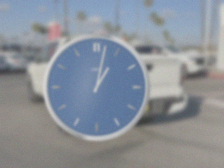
1:02
